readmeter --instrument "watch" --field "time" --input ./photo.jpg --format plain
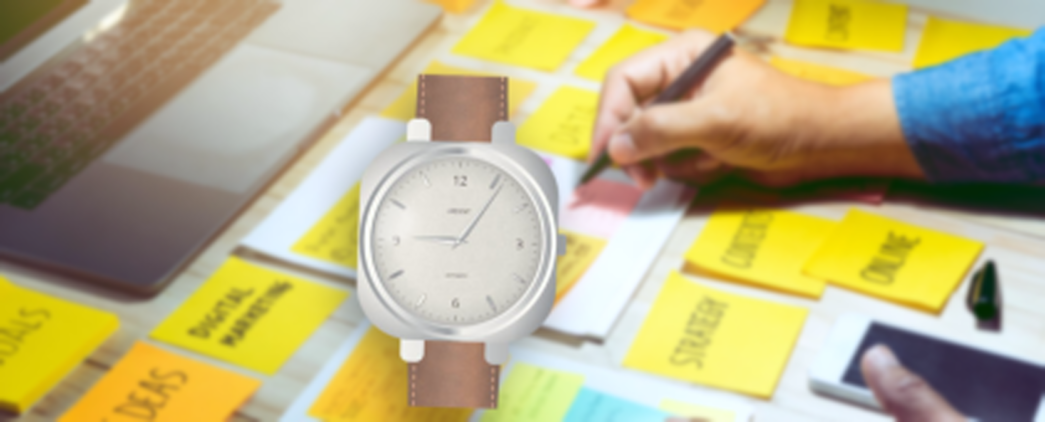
9:06
